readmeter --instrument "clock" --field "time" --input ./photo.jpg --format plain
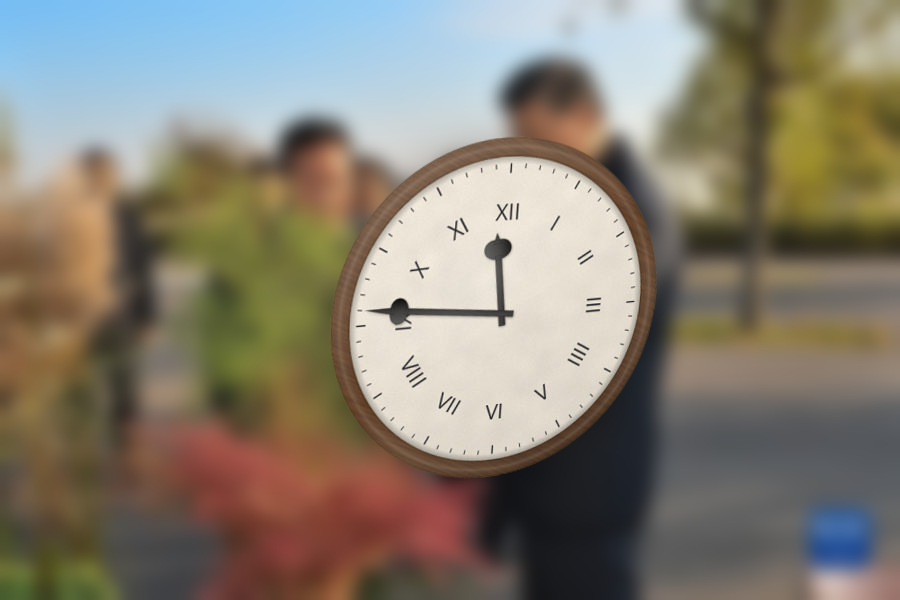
11:46
